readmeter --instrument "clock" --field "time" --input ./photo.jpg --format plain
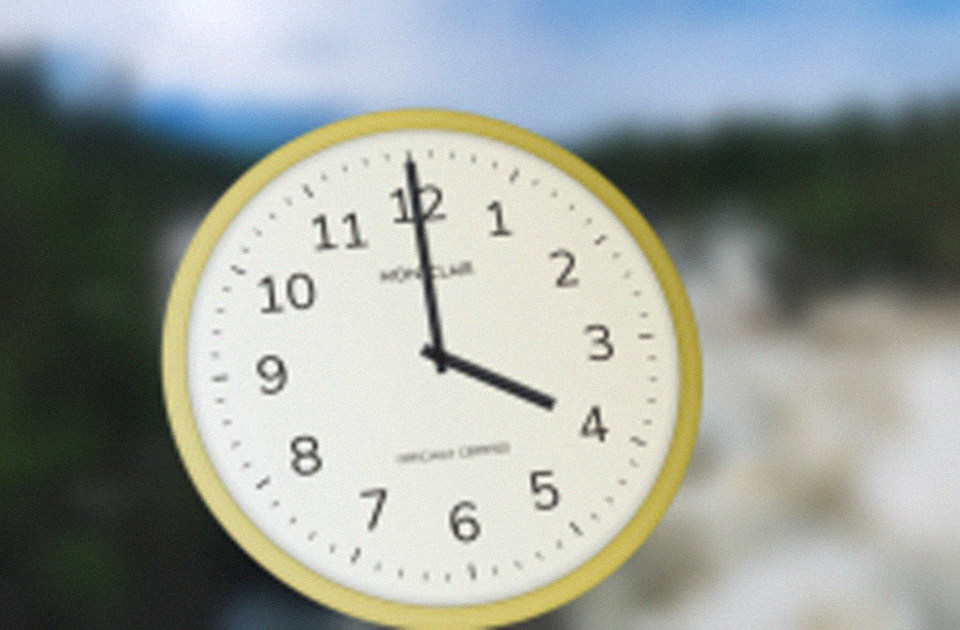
4:00
